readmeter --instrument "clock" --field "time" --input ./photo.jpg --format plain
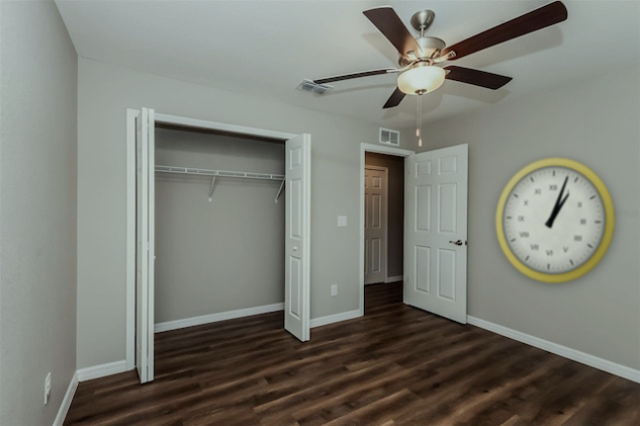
1:03
